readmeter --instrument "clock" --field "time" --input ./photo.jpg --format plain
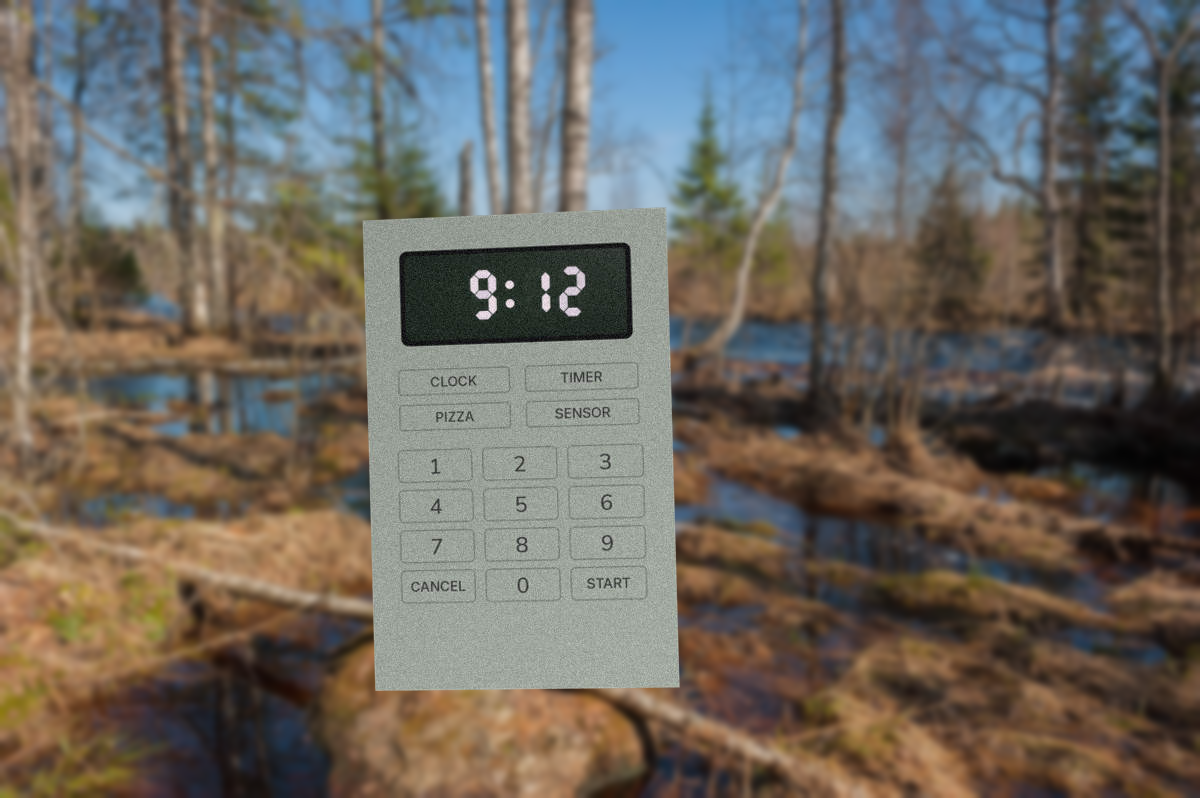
9:12
